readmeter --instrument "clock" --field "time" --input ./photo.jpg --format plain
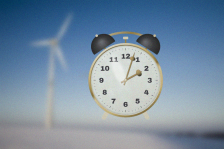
2:03
